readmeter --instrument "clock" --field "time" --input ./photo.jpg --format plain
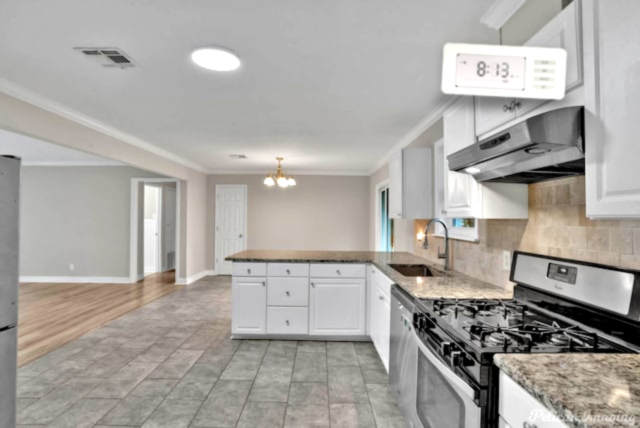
8:13
